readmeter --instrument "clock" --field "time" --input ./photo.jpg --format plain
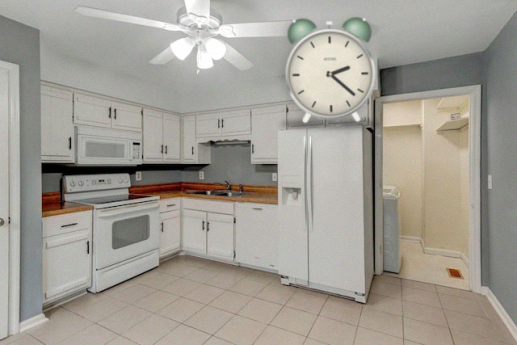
2:22
